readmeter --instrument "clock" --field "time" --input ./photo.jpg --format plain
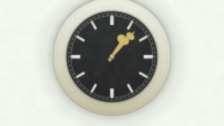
1:07
